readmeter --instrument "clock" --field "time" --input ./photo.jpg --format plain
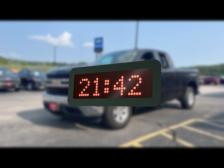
21:42
